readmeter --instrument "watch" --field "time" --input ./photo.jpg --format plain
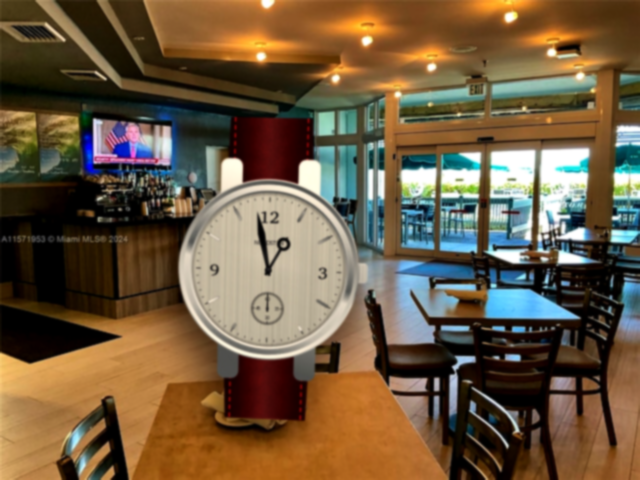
12:58
